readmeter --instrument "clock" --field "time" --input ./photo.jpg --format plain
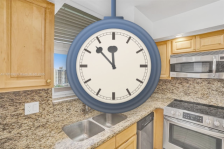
11:53
